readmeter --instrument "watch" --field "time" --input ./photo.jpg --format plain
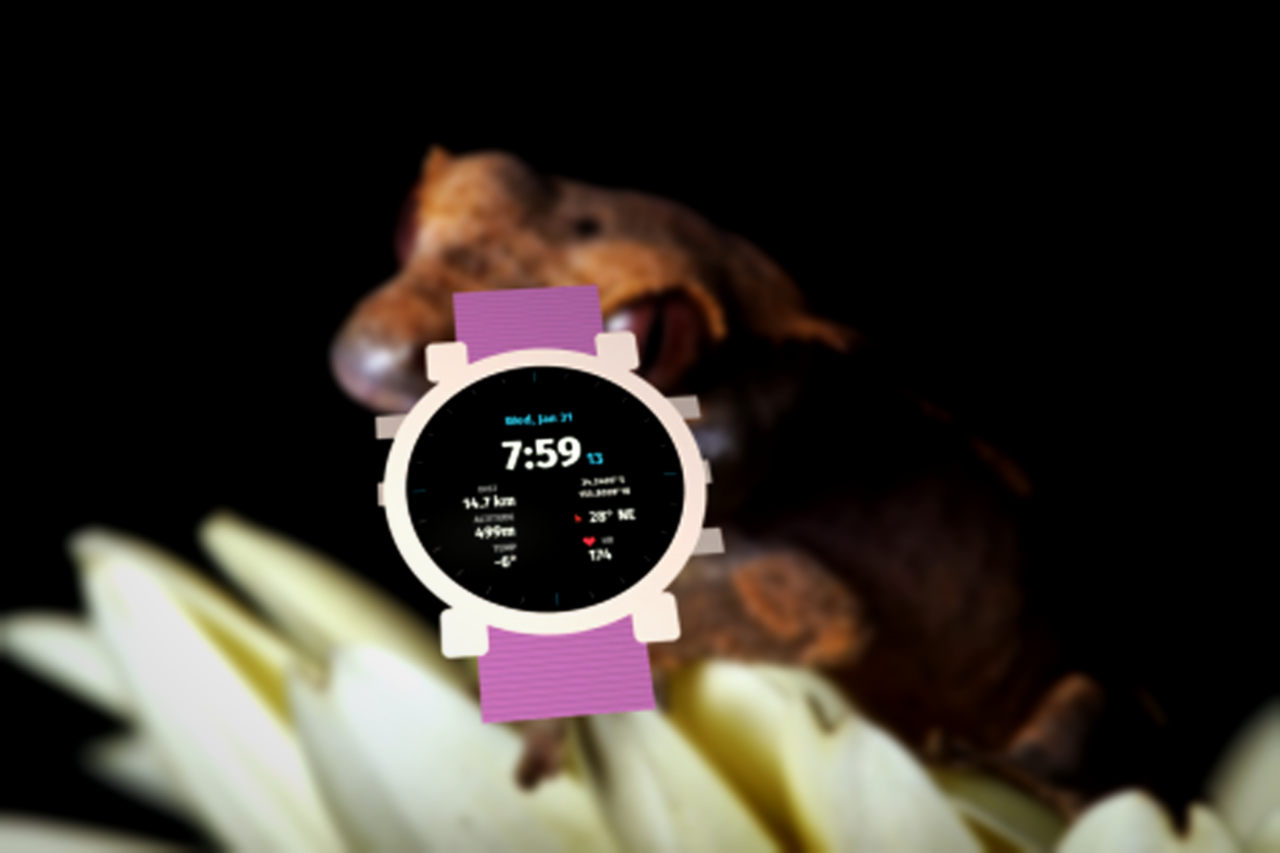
7:59
